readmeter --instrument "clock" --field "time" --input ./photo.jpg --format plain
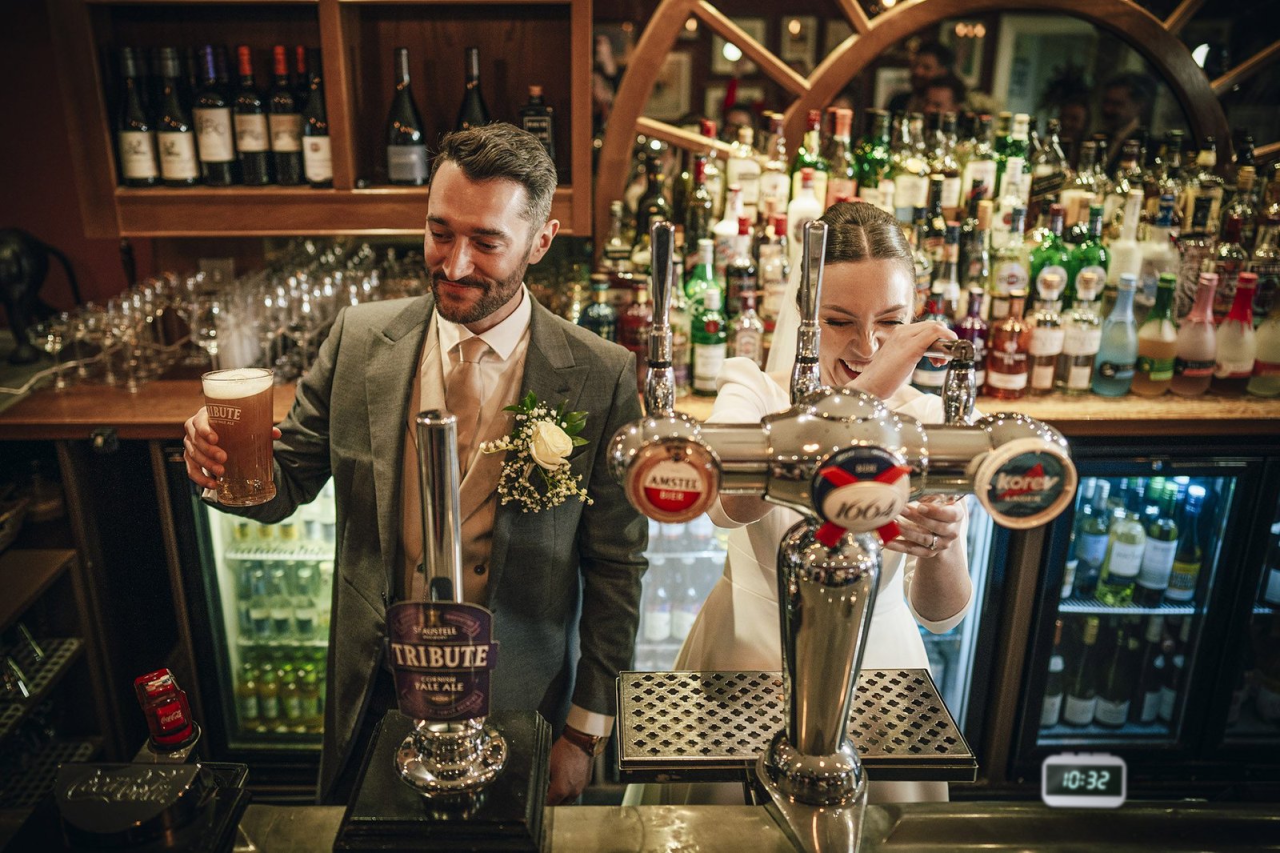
10:32
